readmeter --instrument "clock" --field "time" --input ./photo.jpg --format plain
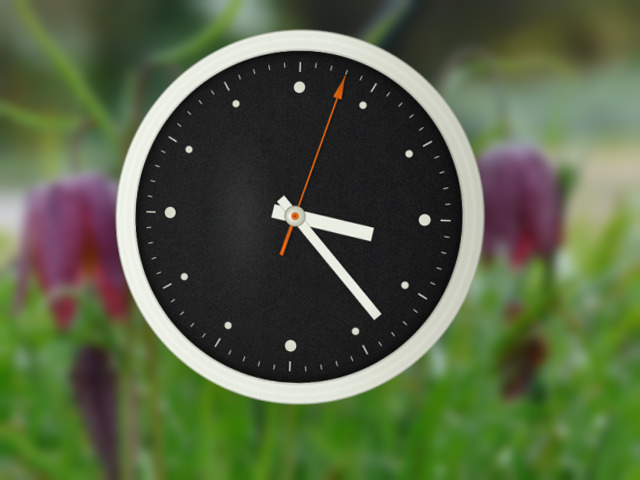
3:23:03
